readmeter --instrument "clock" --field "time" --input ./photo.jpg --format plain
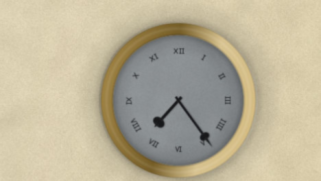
7:24
